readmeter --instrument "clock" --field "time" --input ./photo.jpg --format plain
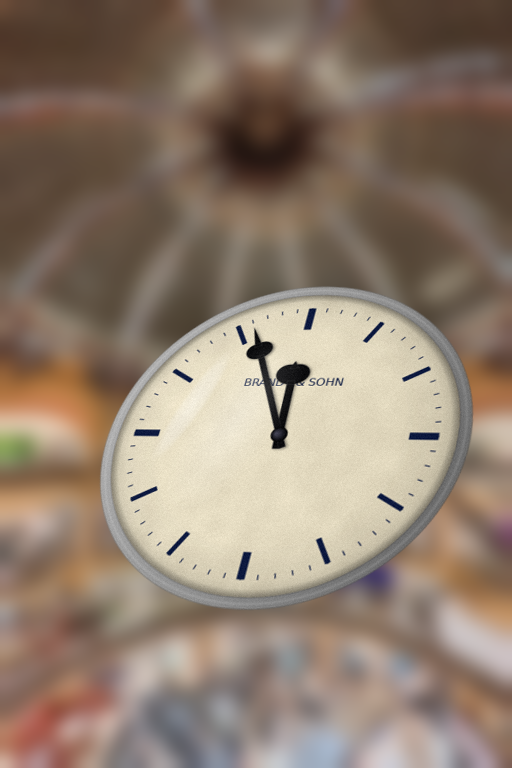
11:56
